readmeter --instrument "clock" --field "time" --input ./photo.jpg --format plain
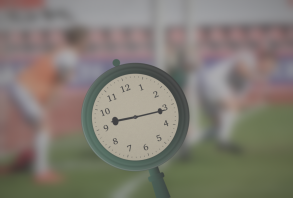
9:16
